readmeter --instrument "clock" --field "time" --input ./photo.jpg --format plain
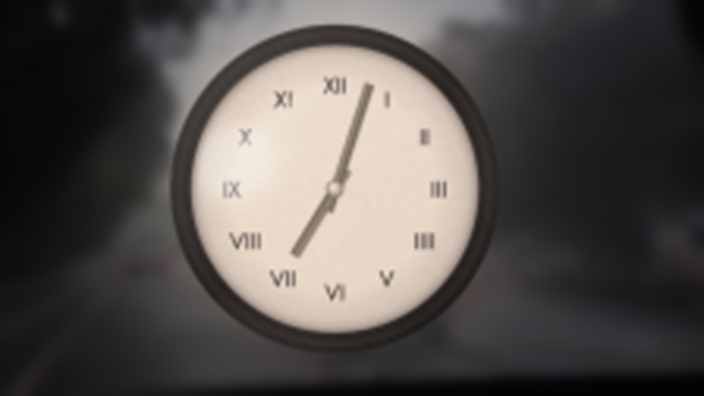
7:03
